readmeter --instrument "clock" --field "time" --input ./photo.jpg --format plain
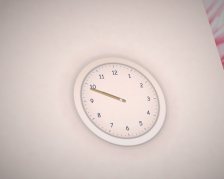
9:49
